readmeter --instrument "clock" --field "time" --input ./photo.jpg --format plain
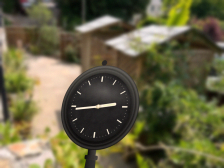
2:44
